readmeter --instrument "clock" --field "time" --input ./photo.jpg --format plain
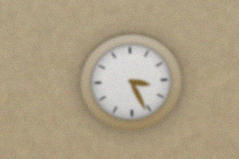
3:26
